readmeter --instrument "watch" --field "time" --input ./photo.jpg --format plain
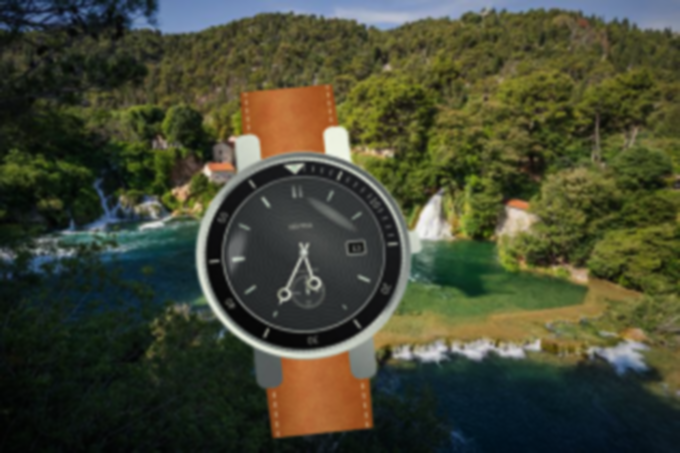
5:35
